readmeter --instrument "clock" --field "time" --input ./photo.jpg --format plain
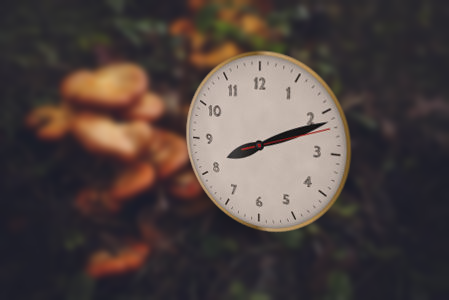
8:11:12
